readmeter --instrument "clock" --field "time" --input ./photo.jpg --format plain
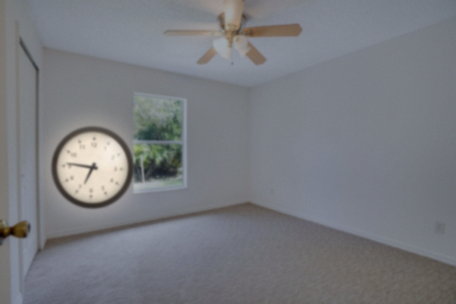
6:46
